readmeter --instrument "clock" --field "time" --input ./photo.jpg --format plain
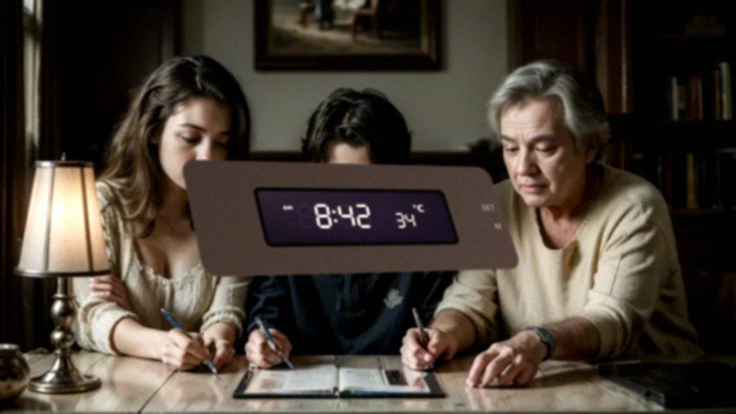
8:42
